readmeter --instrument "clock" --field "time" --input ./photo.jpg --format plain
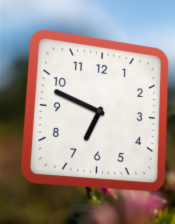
6:48
